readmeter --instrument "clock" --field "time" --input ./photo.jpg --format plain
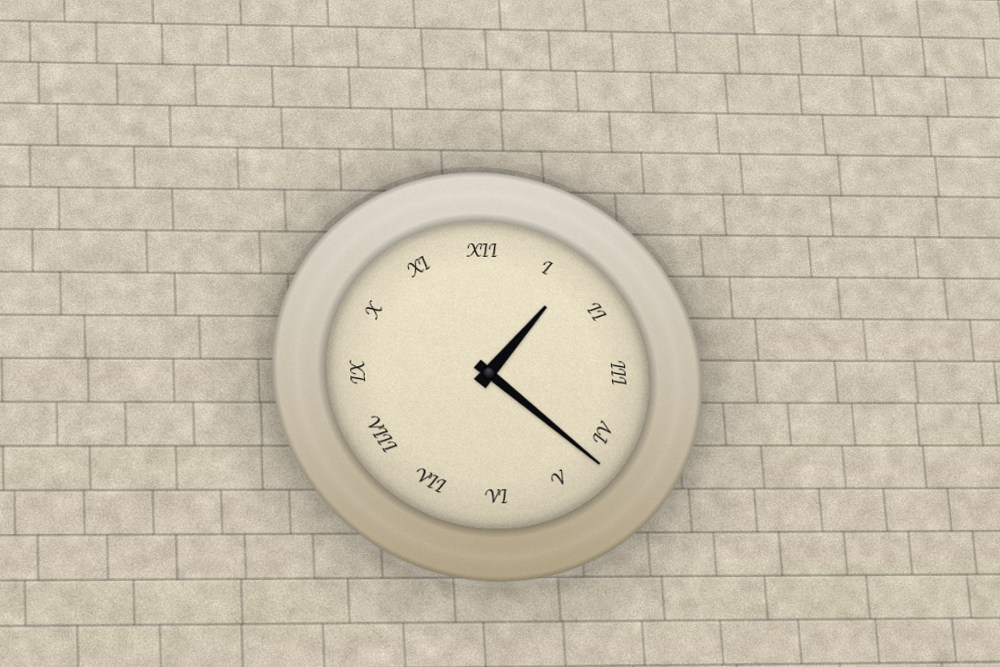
1:22
